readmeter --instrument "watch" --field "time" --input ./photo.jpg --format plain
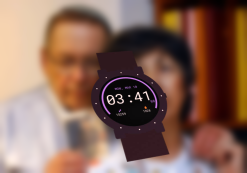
3:41
